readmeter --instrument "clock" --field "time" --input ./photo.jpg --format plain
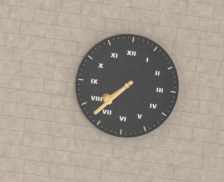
7:37
